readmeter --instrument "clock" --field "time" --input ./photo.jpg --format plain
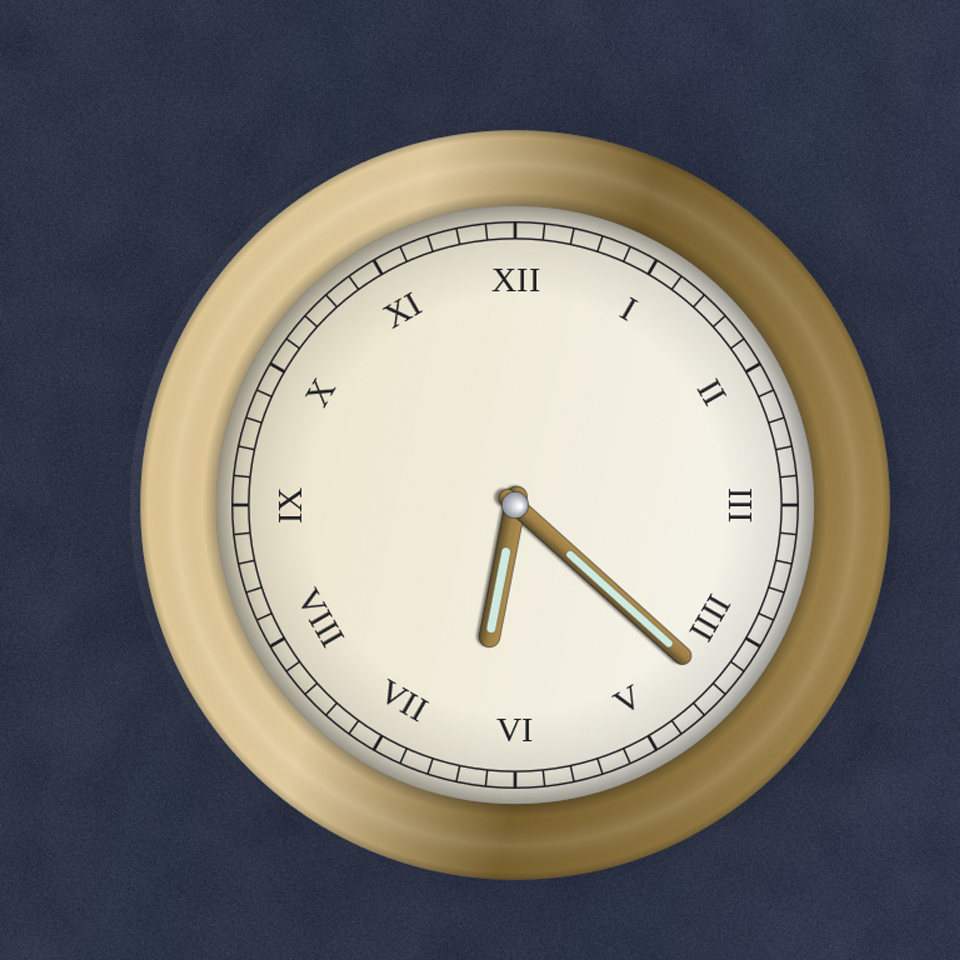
6:22
